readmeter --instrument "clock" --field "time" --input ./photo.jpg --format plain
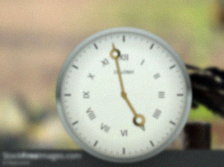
4:58
